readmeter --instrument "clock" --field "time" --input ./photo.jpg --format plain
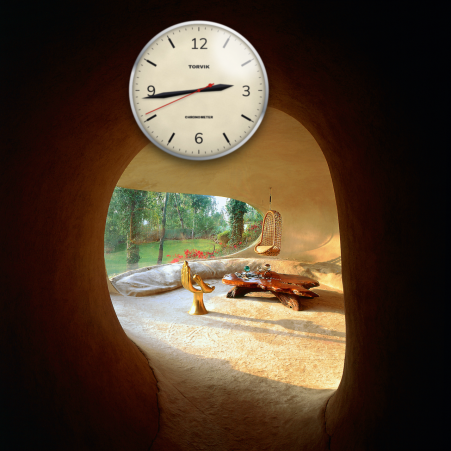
2:43:41
